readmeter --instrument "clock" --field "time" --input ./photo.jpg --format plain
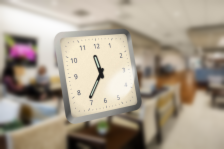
11:36
